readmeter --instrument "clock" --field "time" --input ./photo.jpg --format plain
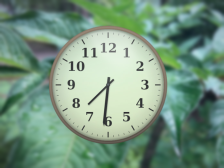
7:31
